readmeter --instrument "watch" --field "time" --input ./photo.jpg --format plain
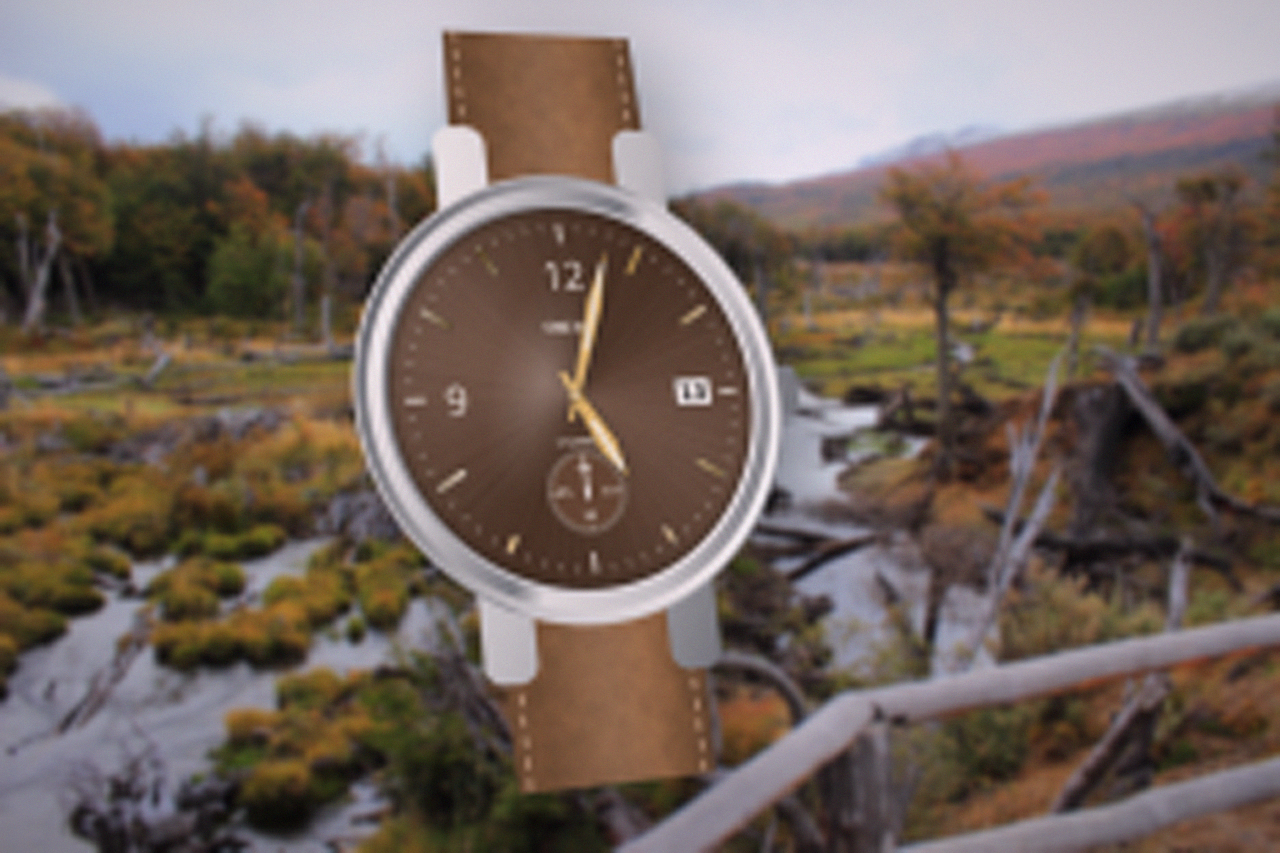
5:03
